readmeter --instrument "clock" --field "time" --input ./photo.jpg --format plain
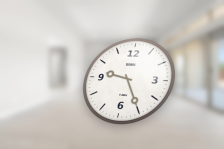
9:25
